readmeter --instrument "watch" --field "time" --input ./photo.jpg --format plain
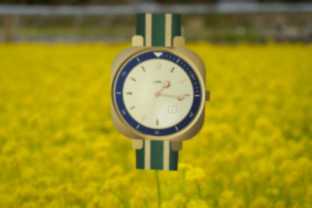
1:16
